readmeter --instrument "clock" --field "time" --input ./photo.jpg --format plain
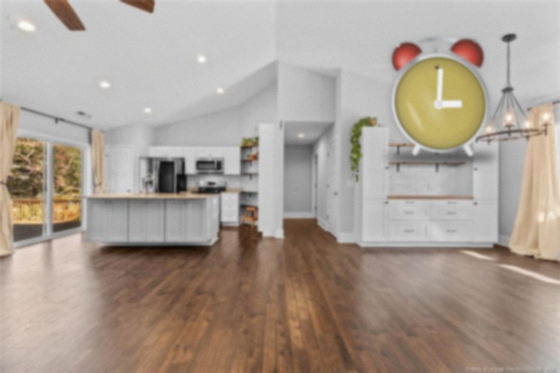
3:01
